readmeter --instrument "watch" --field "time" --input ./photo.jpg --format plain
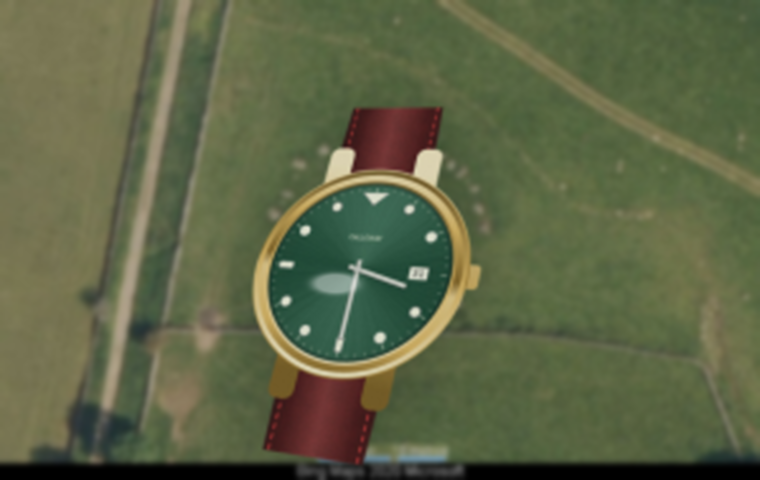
3:30
